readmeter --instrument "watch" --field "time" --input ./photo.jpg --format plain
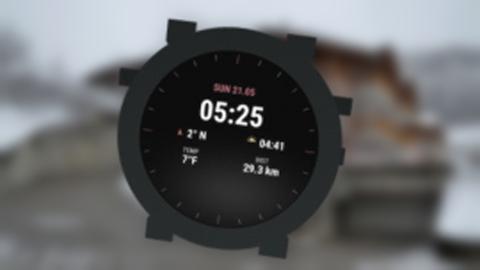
5:25
